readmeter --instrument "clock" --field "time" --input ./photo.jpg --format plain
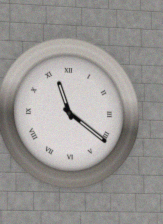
11:21
